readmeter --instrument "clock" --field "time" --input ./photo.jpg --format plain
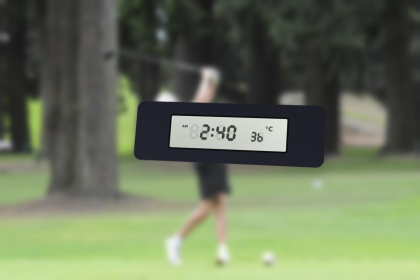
2:40
